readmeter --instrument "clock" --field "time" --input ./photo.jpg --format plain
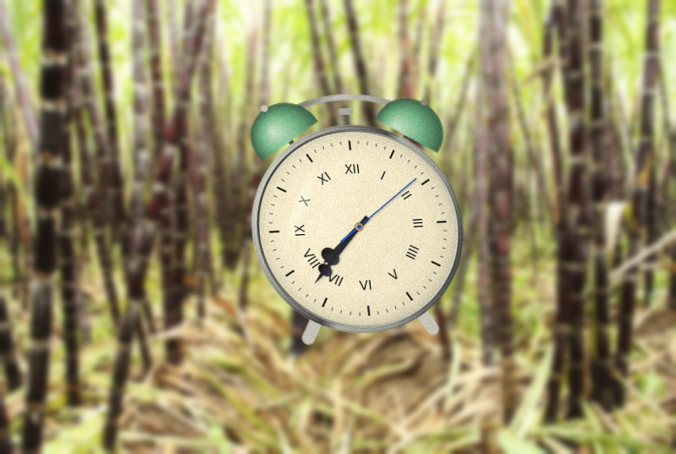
7:37:09
